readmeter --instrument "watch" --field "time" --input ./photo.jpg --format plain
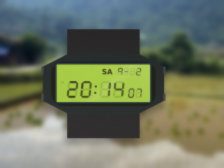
20:14:07
